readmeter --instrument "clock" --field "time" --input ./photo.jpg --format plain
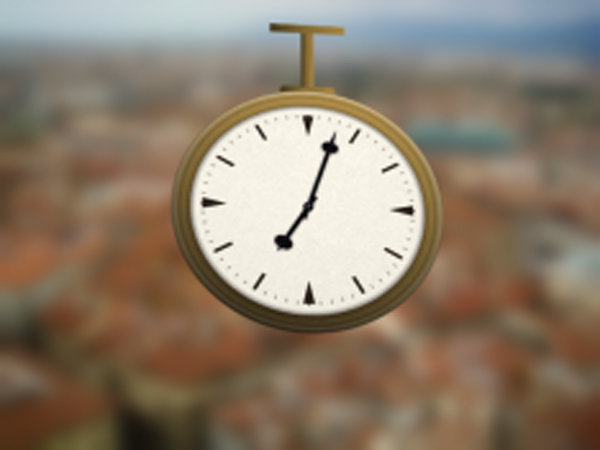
7:03
